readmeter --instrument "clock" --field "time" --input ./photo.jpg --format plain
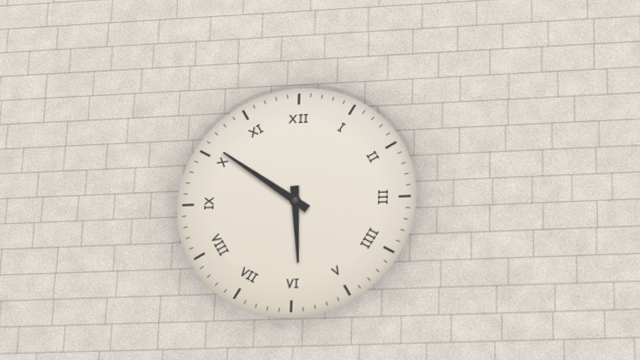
5:51
